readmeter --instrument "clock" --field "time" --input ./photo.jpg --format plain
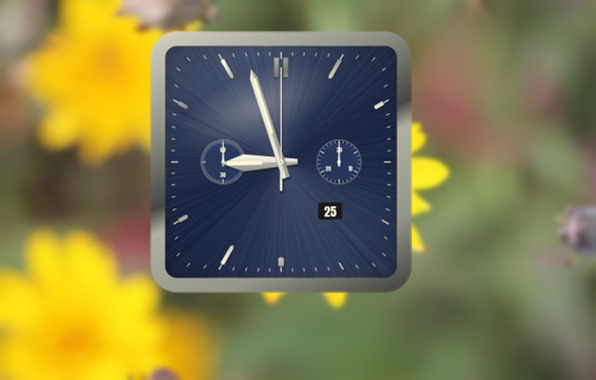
8:57
